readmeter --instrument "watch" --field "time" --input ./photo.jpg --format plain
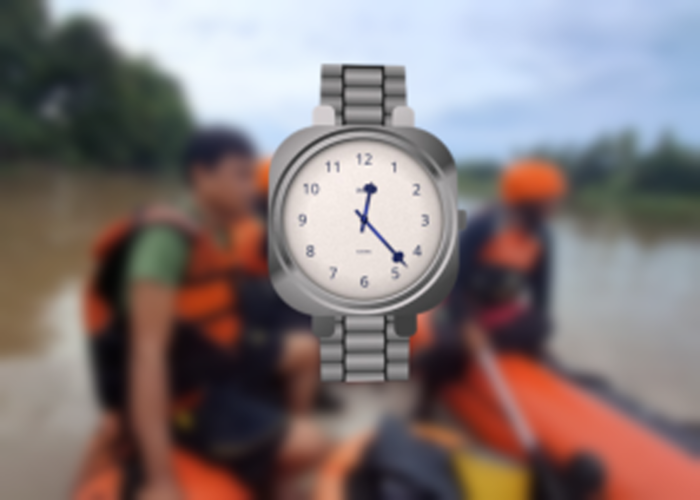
12:23
